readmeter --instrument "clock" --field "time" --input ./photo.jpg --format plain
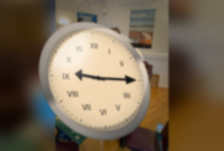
9:15
